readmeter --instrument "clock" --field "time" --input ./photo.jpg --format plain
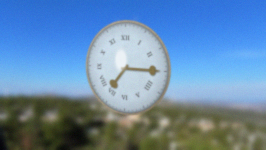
7:15
